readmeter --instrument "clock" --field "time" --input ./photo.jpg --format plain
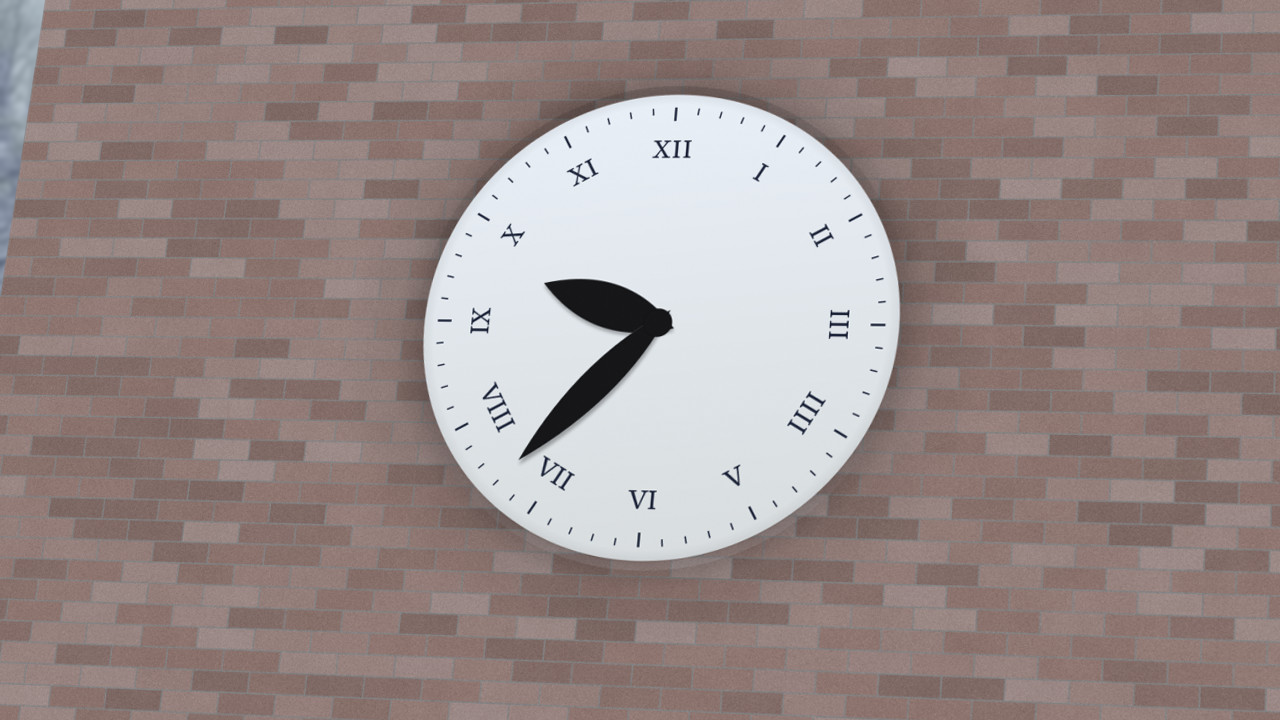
9:37
